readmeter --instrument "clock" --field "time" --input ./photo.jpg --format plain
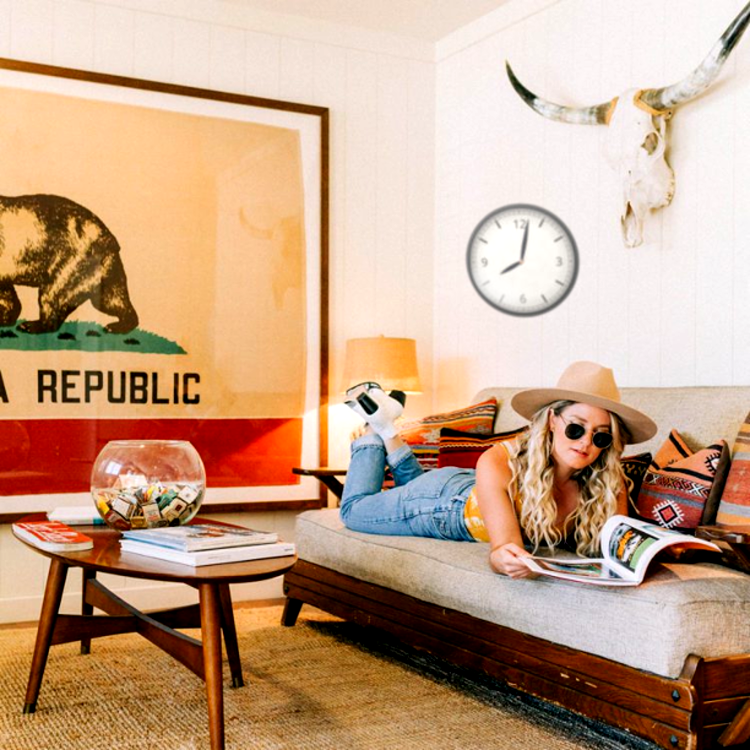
8:02
